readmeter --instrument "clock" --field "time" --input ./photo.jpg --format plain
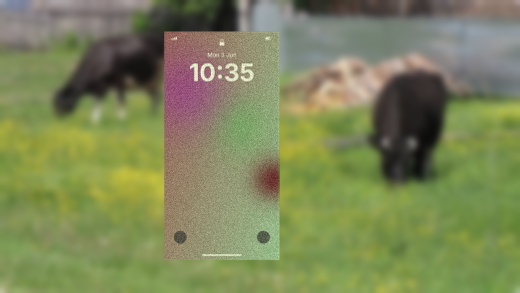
10:35
